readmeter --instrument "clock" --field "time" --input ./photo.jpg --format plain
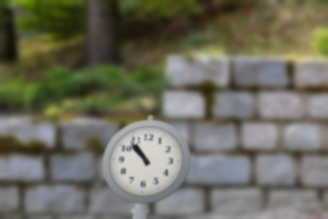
10:53
